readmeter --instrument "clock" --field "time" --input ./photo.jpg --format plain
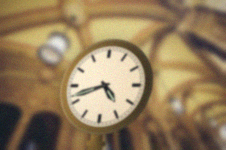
4:42
